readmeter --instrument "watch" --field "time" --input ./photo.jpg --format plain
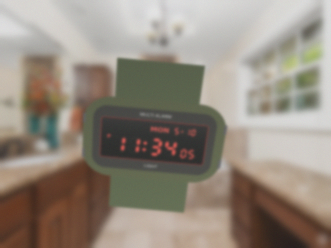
11:34
